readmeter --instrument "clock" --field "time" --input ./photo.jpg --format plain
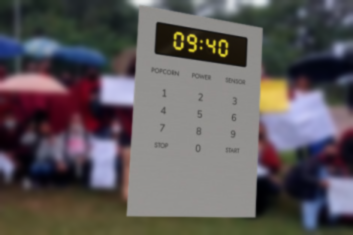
9:40
